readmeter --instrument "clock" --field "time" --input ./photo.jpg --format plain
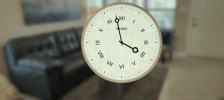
3:58
